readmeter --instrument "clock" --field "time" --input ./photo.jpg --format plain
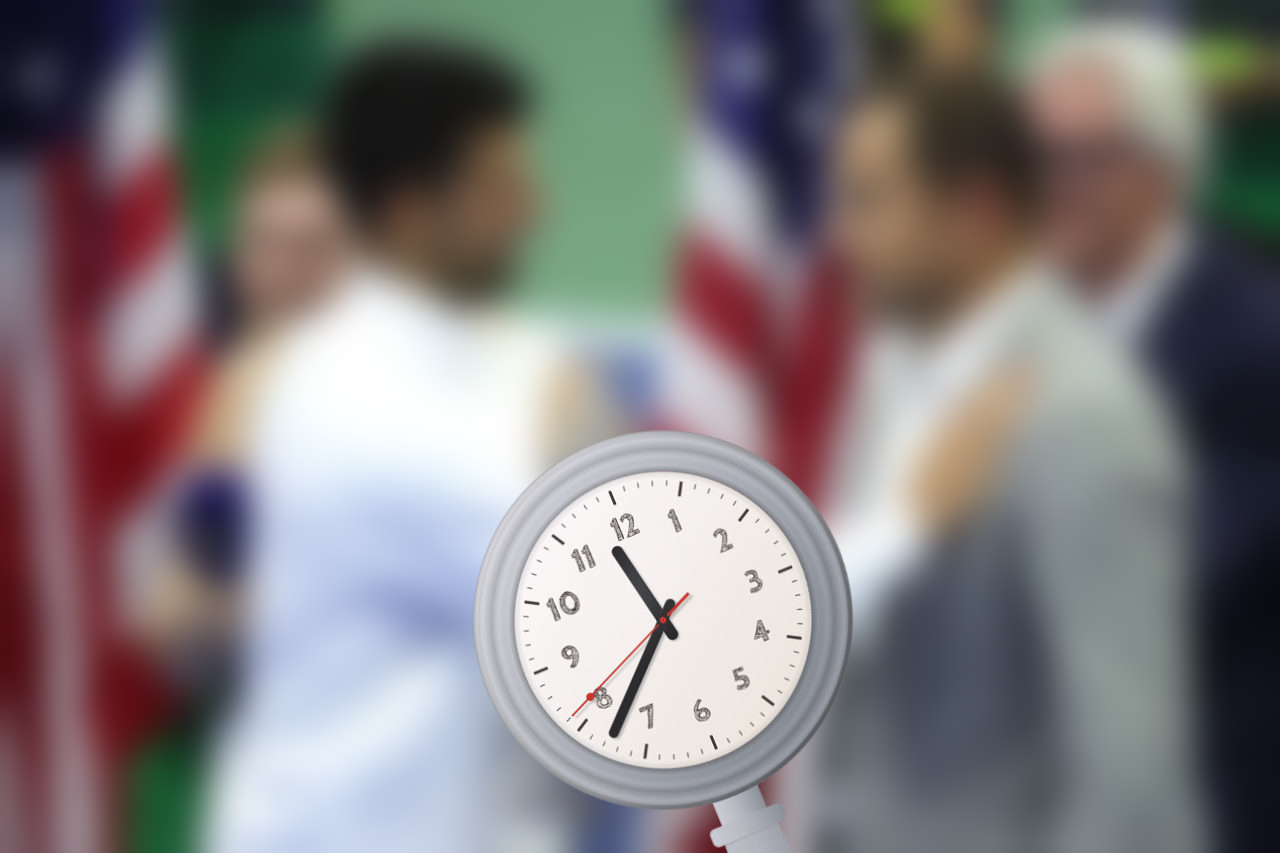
11:37:41
